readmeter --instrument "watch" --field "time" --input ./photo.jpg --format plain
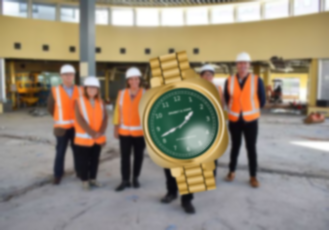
1:42
